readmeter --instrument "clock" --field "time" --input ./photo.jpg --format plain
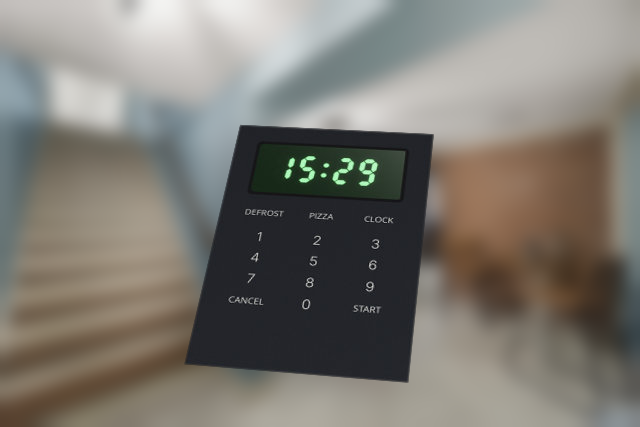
15:29
